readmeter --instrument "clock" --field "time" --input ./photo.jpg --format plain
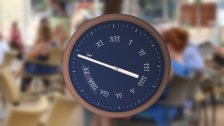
3:49
